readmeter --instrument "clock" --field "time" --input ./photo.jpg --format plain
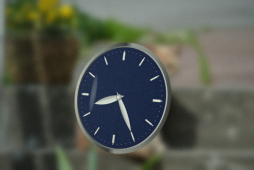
8:25
